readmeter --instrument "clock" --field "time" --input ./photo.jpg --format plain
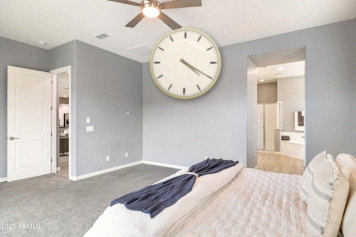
4:20
